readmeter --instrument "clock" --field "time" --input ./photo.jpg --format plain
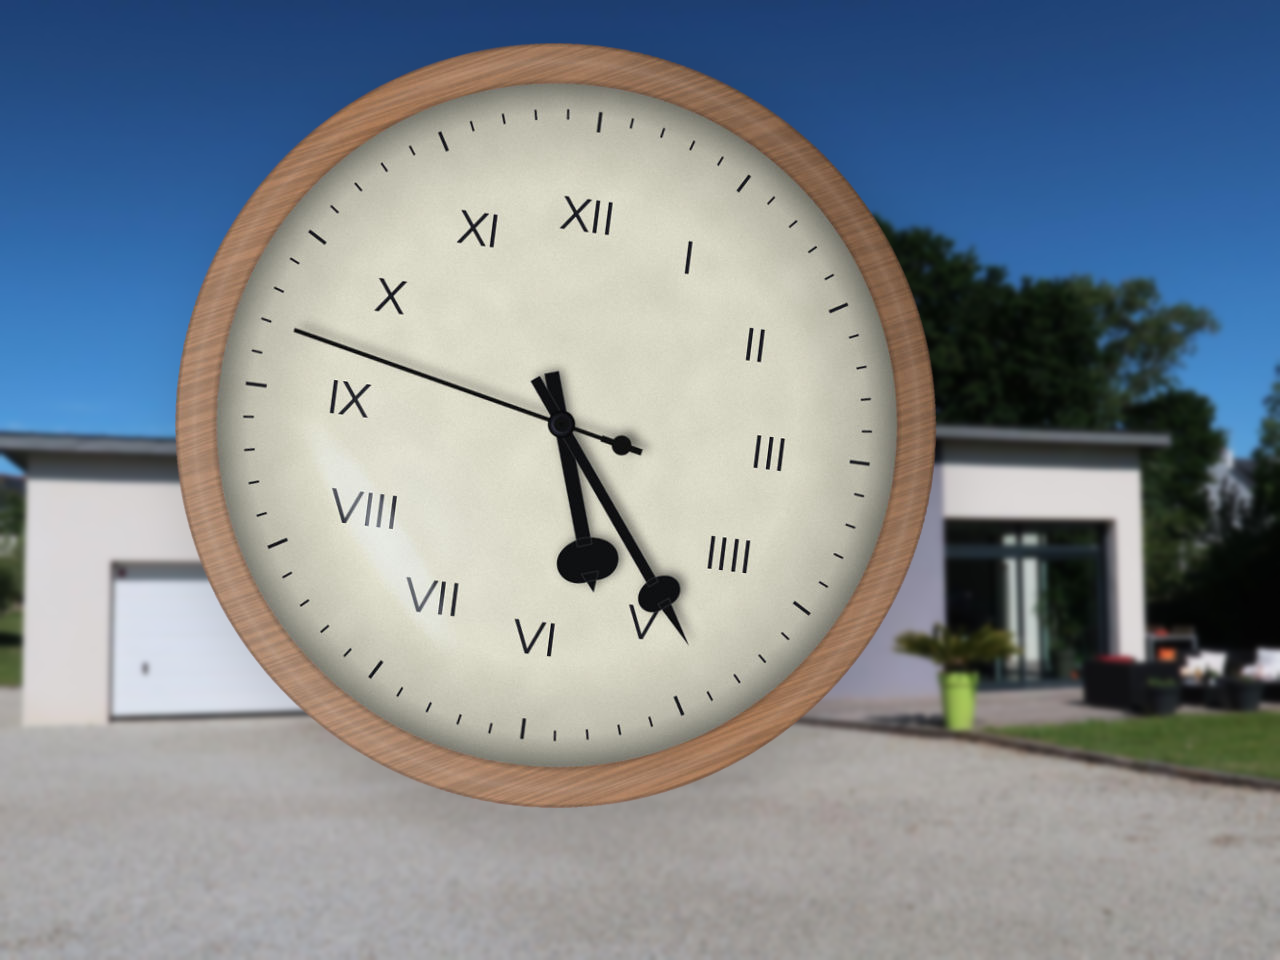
5:23:47
